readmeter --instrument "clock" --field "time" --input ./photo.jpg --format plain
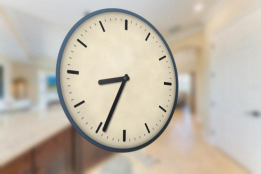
8:34
